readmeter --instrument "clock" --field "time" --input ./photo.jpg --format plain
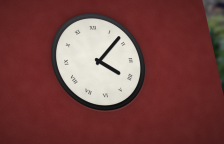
4:08
